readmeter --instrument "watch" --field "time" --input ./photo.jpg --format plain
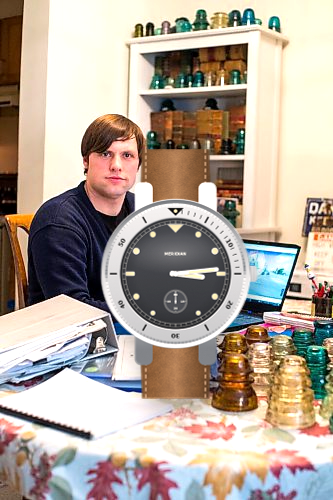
3:14
